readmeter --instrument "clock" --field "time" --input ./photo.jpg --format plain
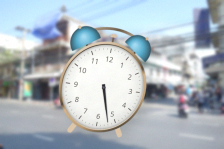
5:27
